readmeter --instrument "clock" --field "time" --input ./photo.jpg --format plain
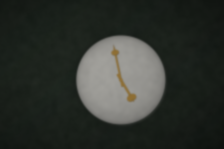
4:58
